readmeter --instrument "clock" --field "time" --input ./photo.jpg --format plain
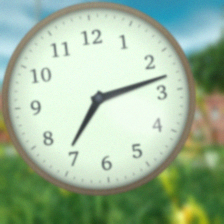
7:13
